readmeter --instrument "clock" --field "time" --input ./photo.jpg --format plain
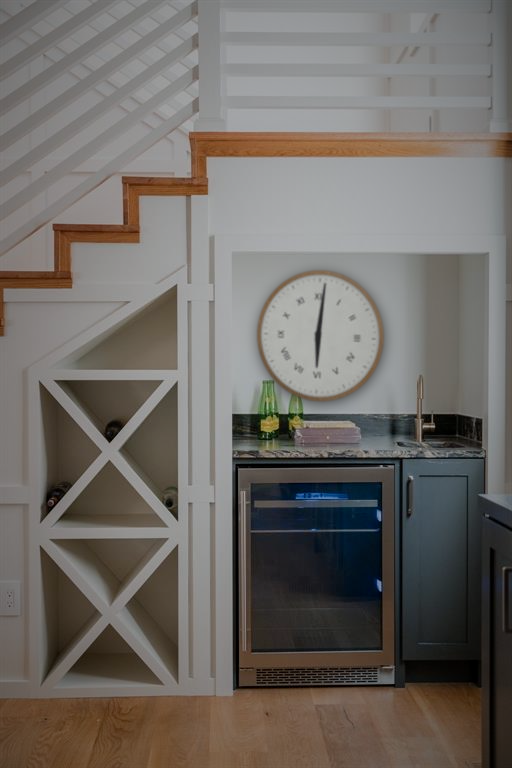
6:01
